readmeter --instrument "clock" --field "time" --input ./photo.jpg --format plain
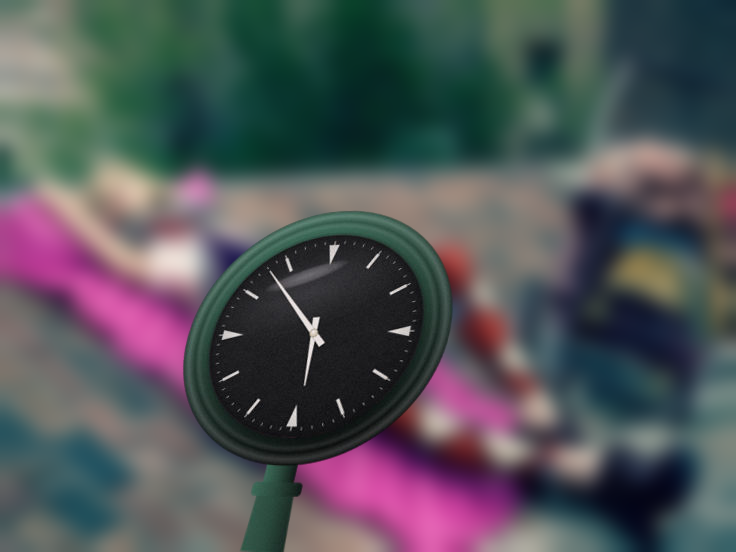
5:53
